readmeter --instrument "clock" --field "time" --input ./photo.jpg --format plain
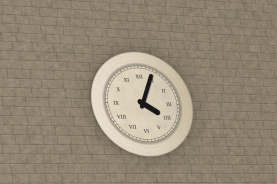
4:04
